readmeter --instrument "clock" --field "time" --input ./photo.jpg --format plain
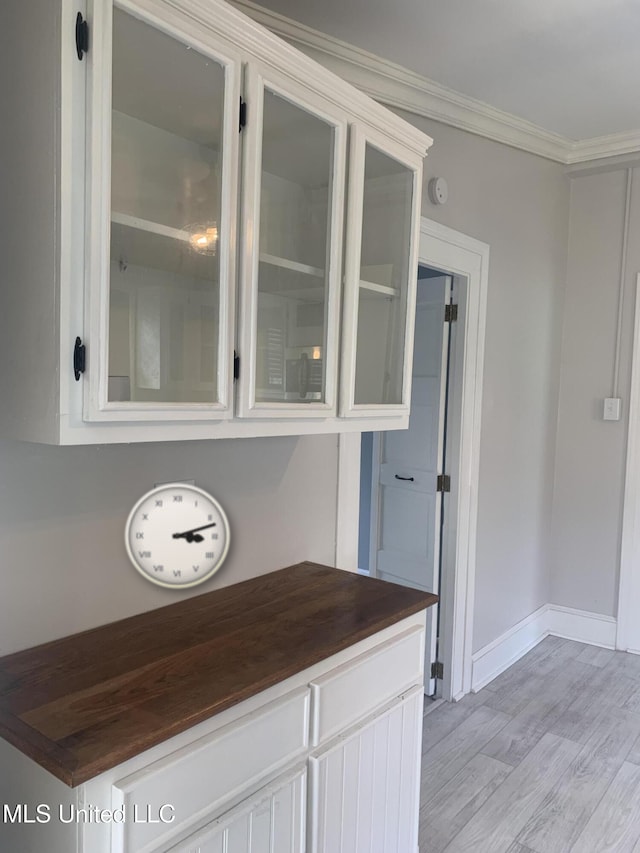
3:12
